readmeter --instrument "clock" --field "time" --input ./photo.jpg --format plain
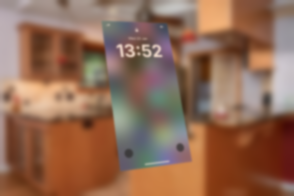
13:52
